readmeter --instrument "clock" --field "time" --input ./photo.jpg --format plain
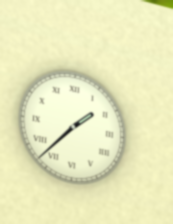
1:37
